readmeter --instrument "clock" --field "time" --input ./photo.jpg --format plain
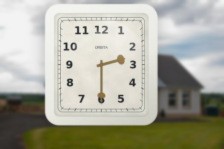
2:30
